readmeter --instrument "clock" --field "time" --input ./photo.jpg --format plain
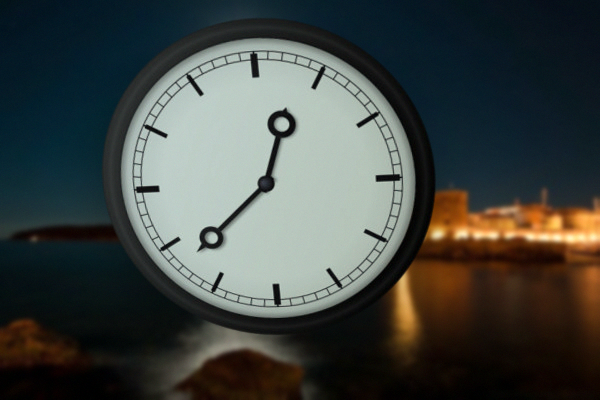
12:38
